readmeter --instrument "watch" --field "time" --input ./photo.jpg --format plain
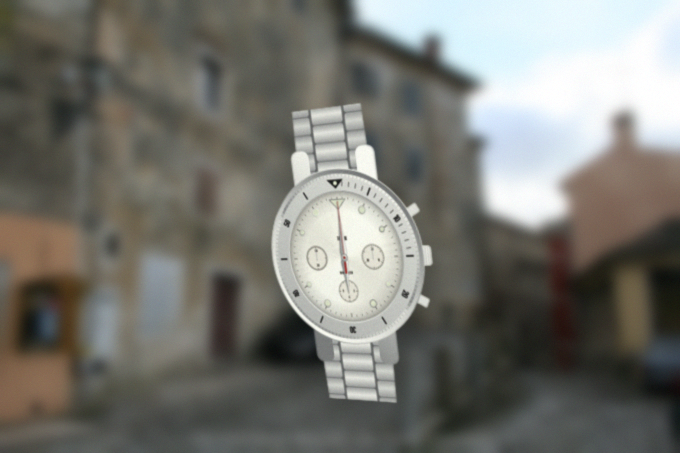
6:00
